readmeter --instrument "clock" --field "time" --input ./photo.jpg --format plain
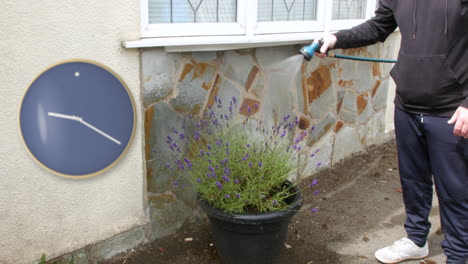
9:20
